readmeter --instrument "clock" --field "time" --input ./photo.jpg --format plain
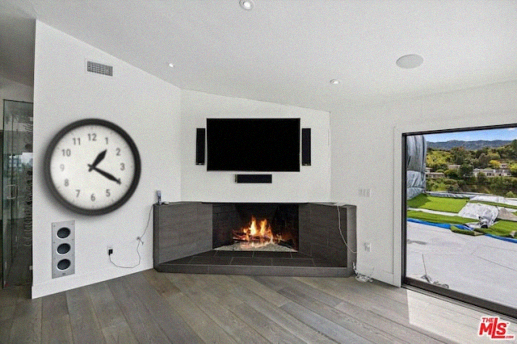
1:20
